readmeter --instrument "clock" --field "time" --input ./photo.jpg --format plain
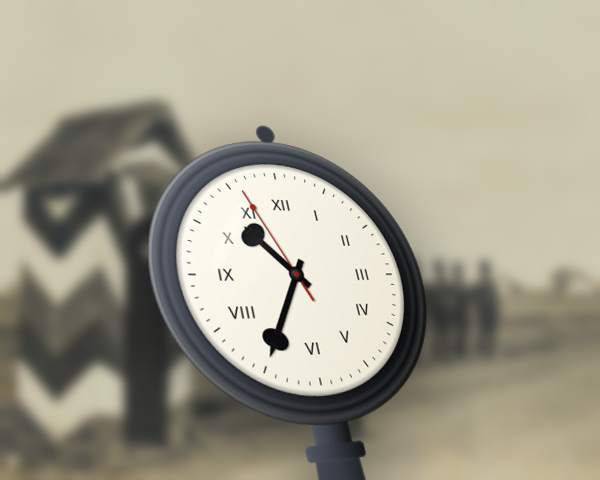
10:34:56
